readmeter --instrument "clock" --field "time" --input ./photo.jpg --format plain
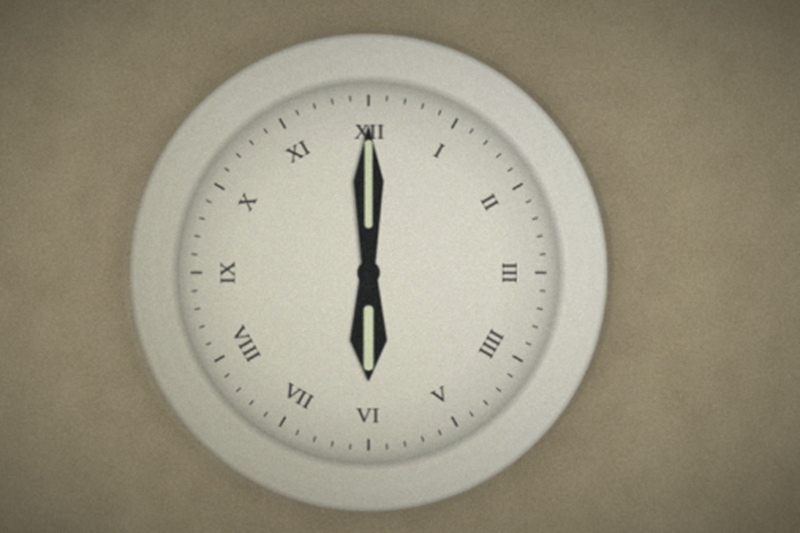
6:00
